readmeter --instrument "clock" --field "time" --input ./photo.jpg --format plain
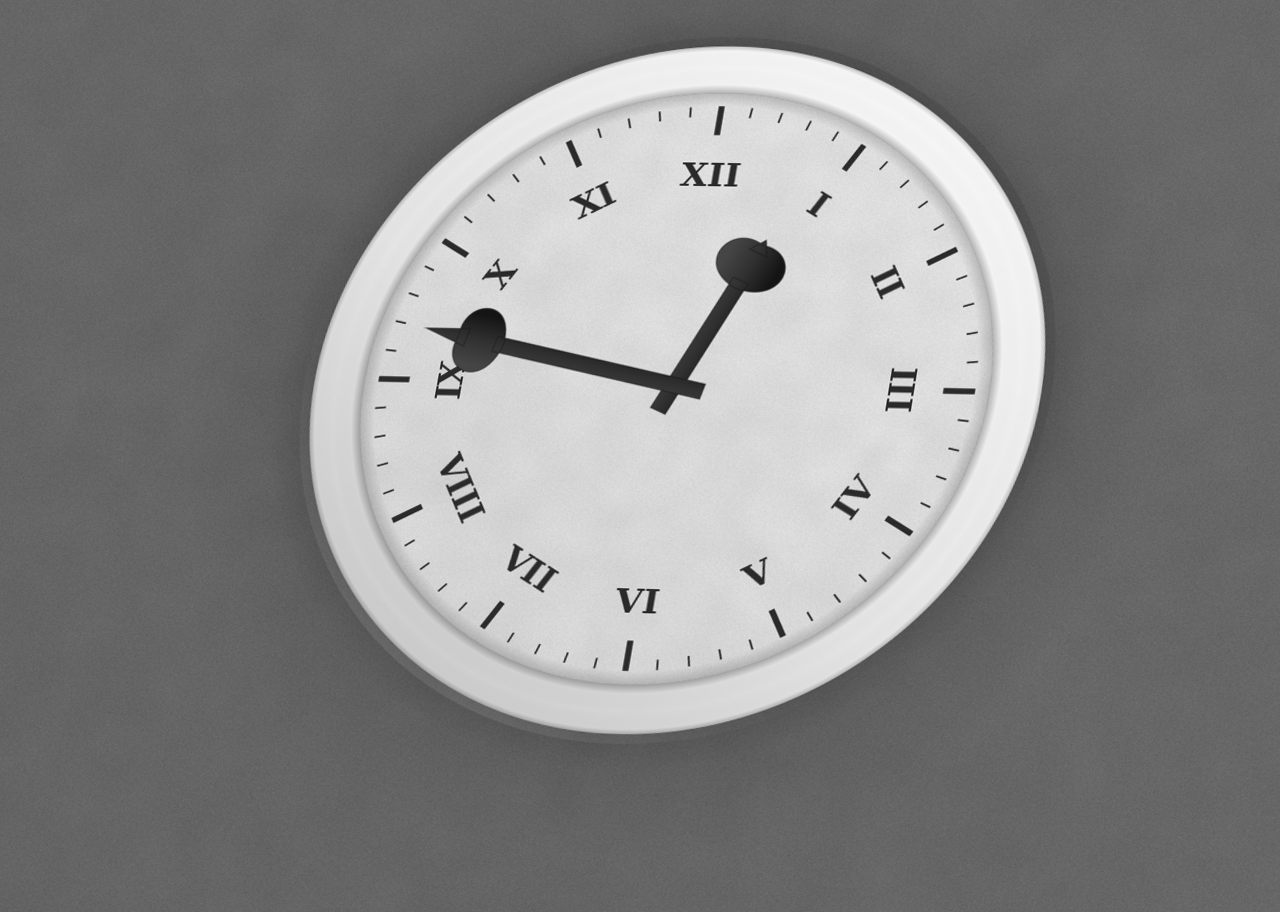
12:47
